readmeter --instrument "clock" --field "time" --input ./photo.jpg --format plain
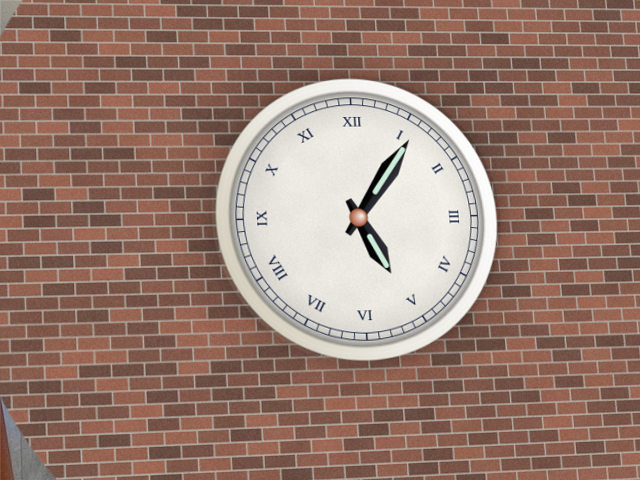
5:06
